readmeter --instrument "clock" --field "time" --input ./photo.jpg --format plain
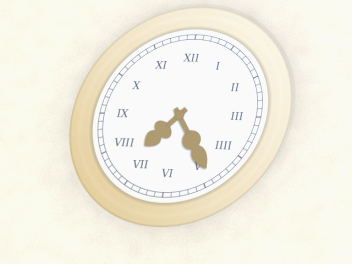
7:24
